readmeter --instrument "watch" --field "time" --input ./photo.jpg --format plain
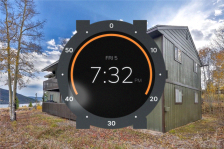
7:32
